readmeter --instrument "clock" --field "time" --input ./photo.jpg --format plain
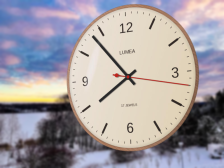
7:53:17
